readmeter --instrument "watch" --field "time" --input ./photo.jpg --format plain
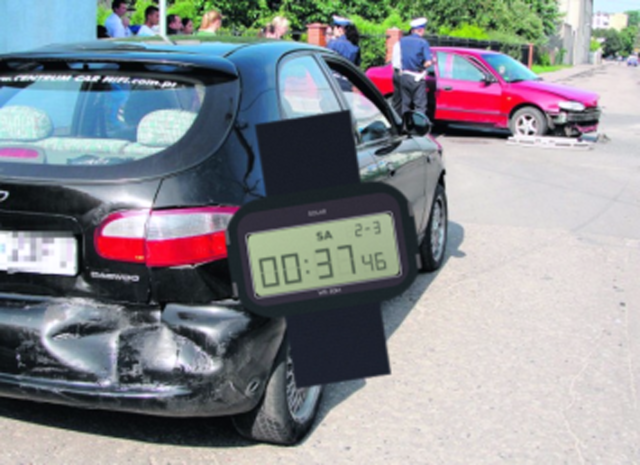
0:37:46
